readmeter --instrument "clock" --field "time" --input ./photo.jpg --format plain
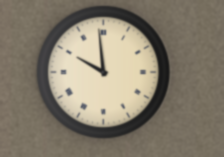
9:59
